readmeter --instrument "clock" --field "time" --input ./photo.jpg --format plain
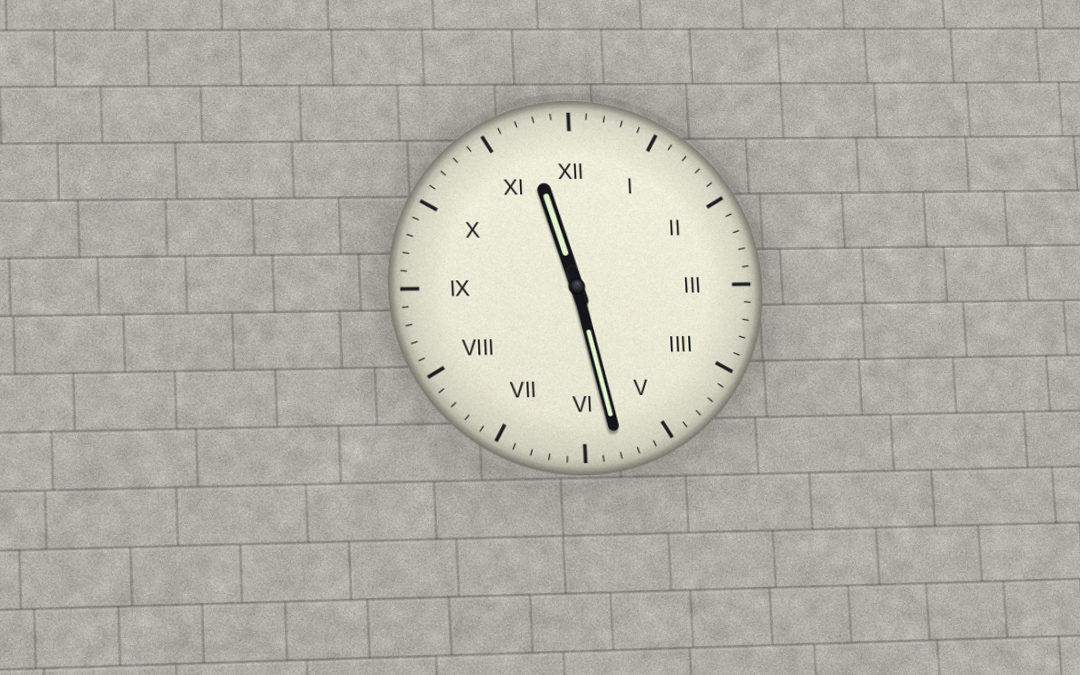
11:28
